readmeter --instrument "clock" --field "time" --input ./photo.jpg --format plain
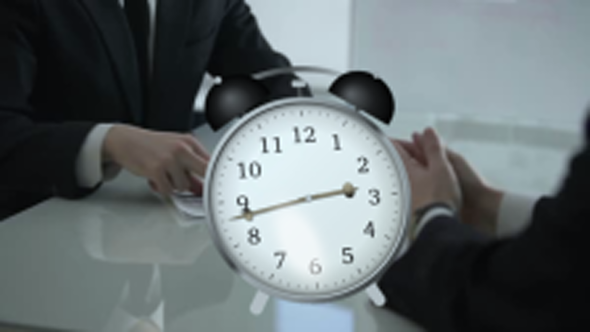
2:43
